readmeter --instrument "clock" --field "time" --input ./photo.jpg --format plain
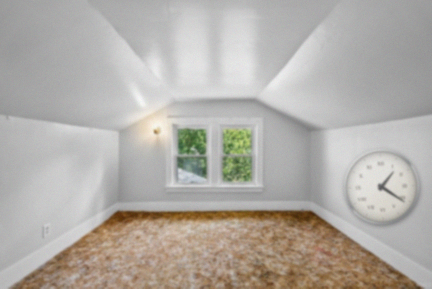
1:21
